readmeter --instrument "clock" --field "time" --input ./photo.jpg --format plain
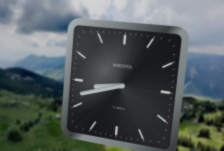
8:42
